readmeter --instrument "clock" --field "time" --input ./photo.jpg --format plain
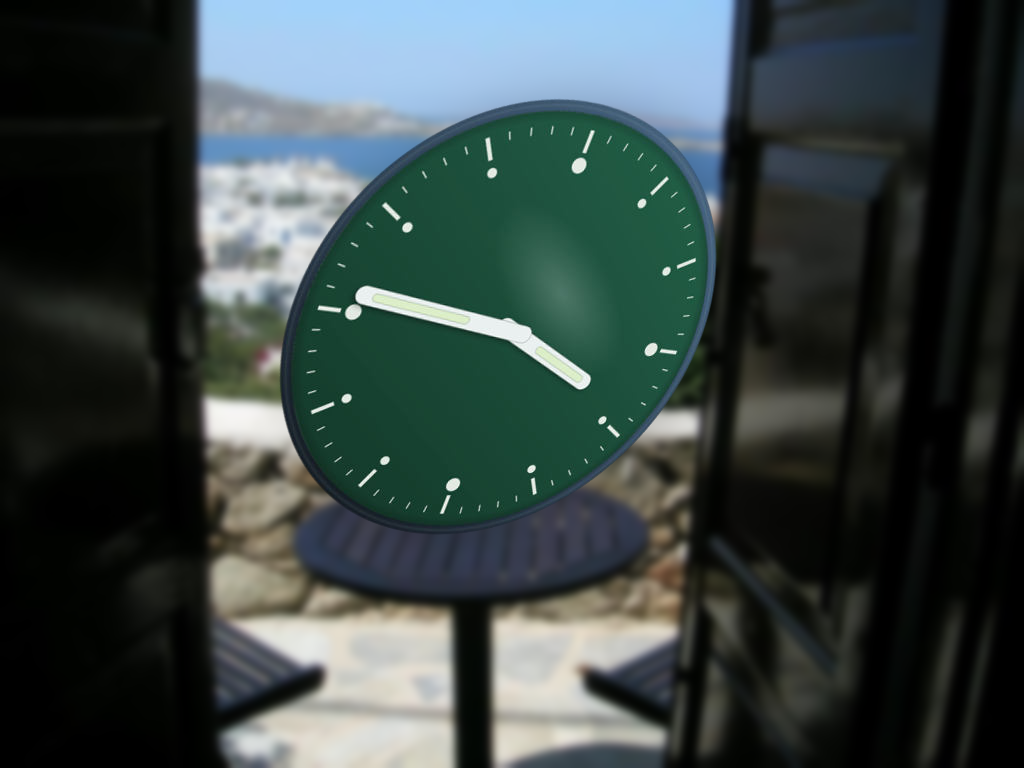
3:46
